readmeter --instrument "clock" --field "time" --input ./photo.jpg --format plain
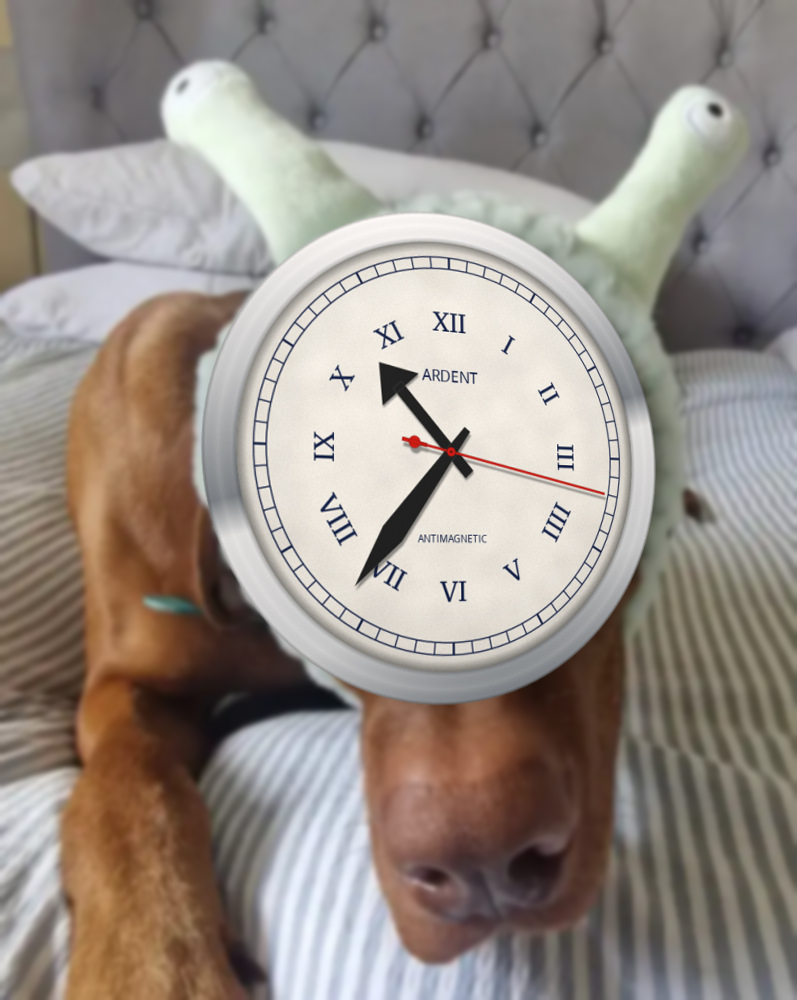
10:36:17
